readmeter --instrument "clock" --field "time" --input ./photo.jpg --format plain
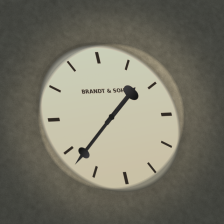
1:38
